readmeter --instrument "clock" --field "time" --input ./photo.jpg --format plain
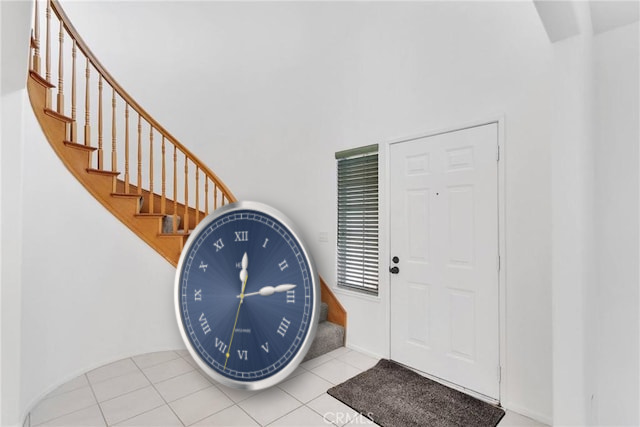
12:13:33
